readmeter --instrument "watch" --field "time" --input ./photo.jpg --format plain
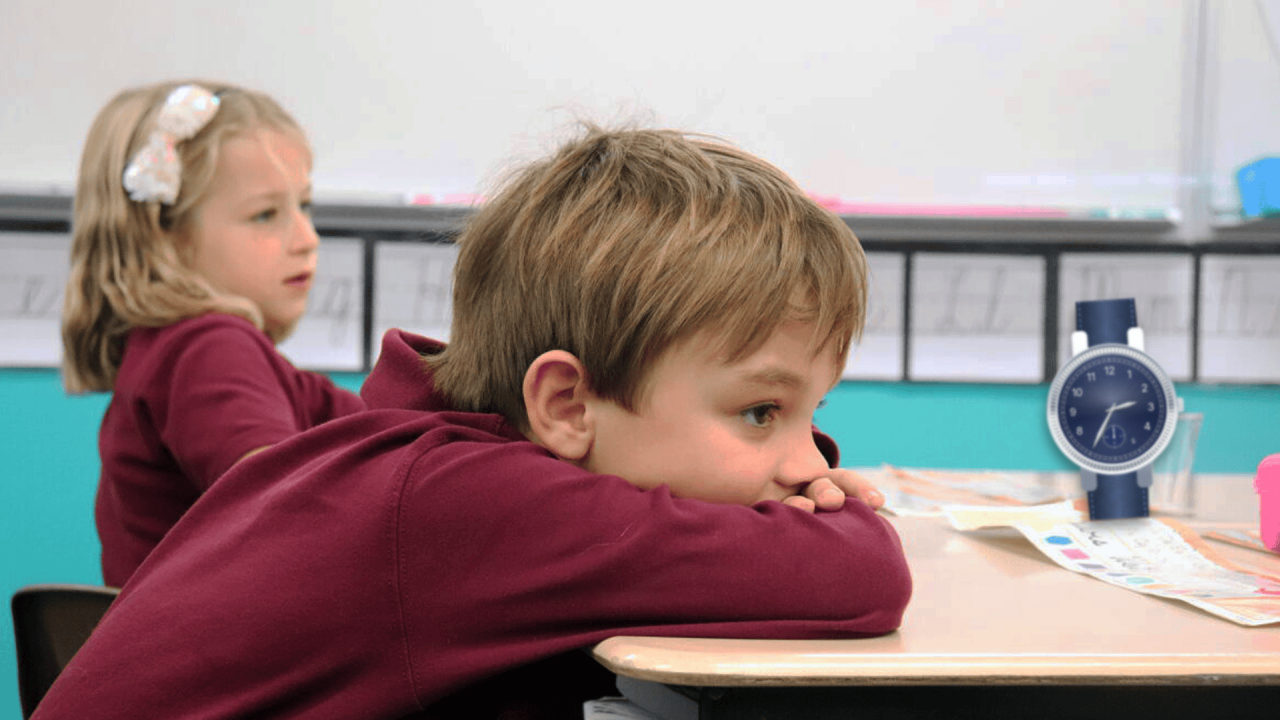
2:35
